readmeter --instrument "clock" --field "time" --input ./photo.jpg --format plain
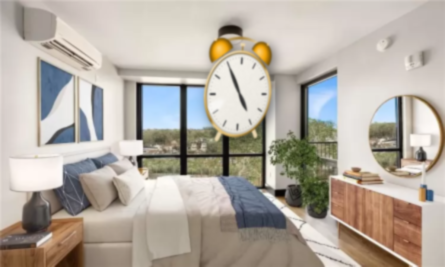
4:55
